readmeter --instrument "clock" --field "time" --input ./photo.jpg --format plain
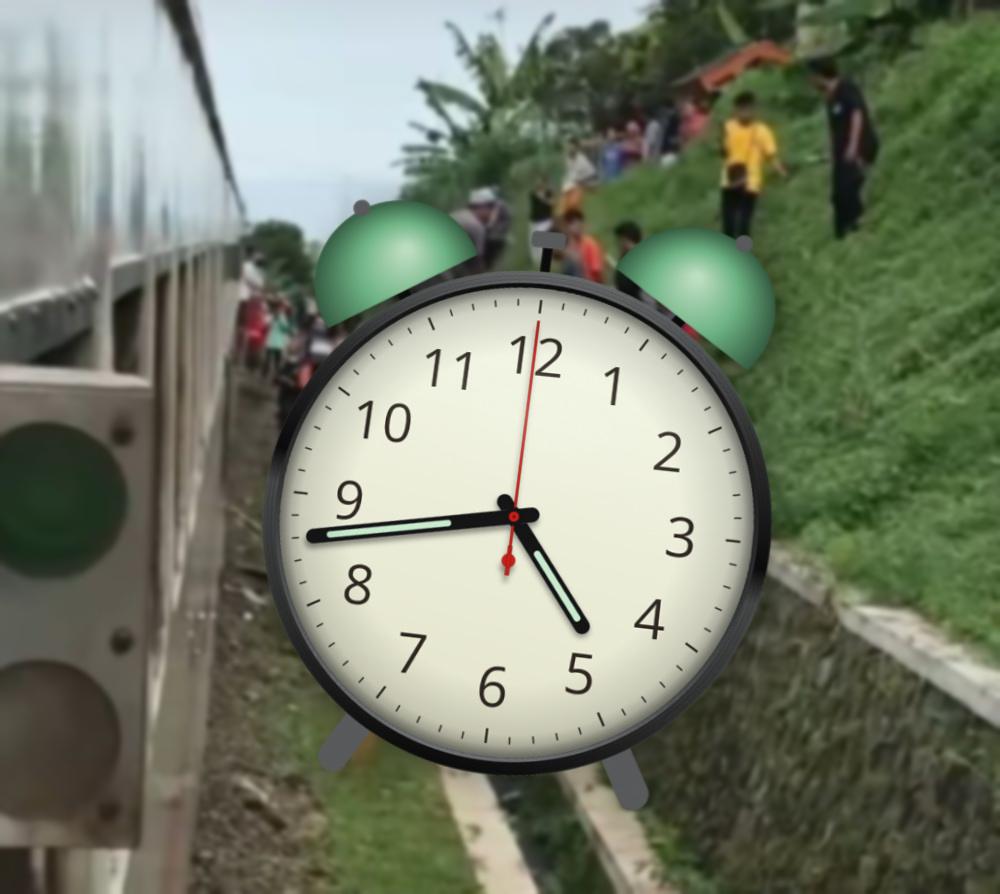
4:43:00
